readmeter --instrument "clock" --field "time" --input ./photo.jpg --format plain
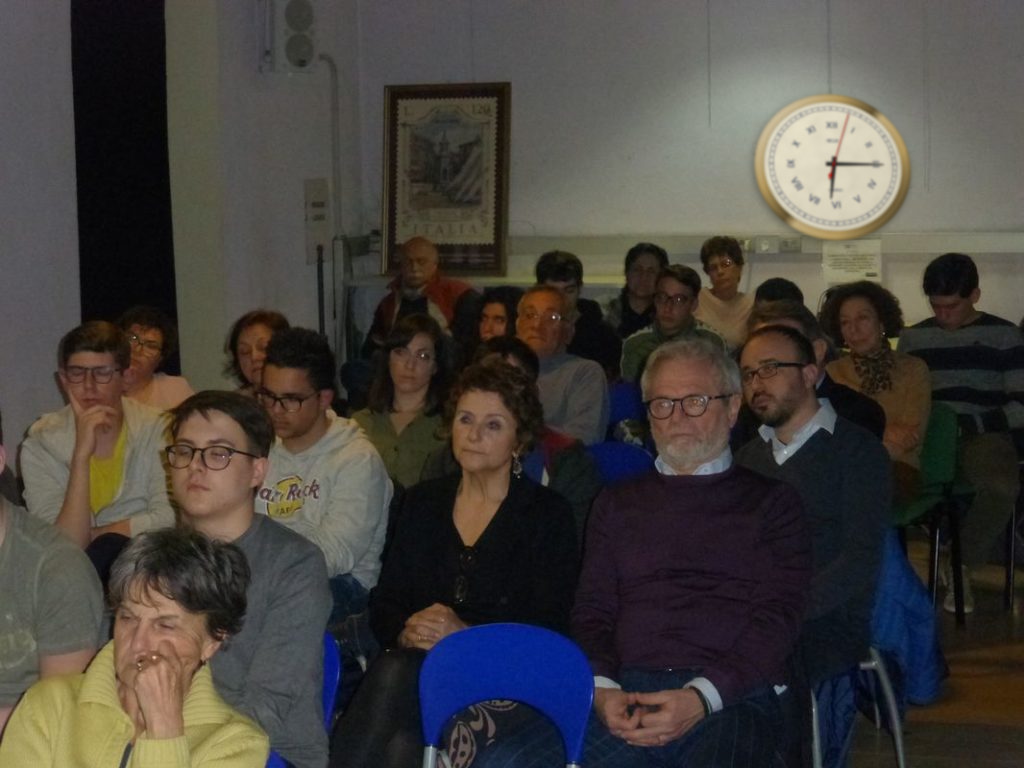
6:15:03
